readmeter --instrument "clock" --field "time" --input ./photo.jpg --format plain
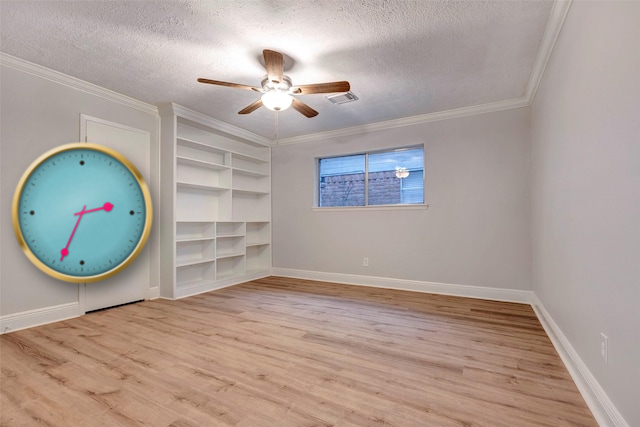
2:34
